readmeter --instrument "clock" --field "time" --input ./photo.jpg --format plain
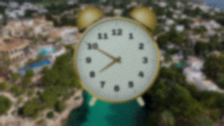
7:50
